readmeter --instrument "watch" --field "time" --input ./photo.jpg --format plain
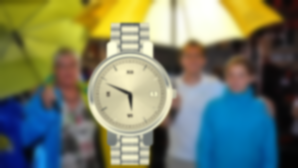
5:49
